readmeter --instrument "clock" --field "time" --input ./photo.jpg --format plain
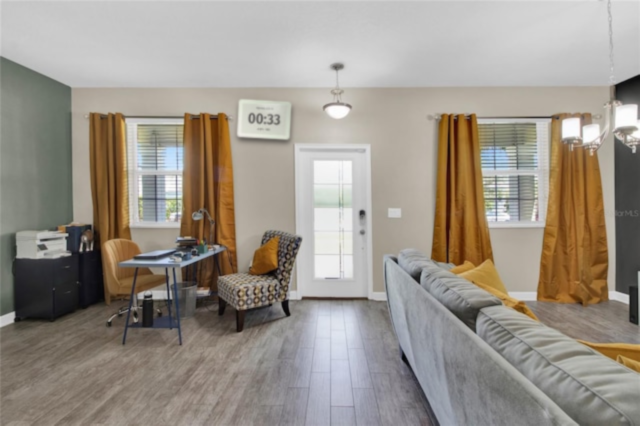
0:33
